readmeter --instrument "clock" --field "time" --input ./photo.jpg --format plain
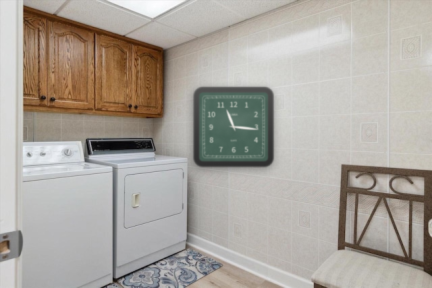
11:16
